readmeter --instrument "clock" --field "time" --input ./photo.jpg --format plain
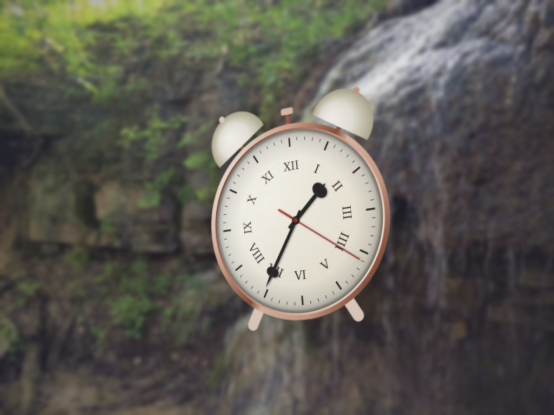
1:35:21
